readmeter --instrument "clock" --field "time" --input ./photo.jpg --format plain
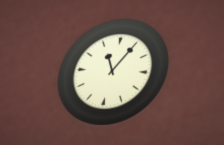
11:05
